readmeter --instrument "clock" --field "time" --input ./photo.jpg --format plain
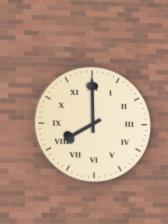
8:00
